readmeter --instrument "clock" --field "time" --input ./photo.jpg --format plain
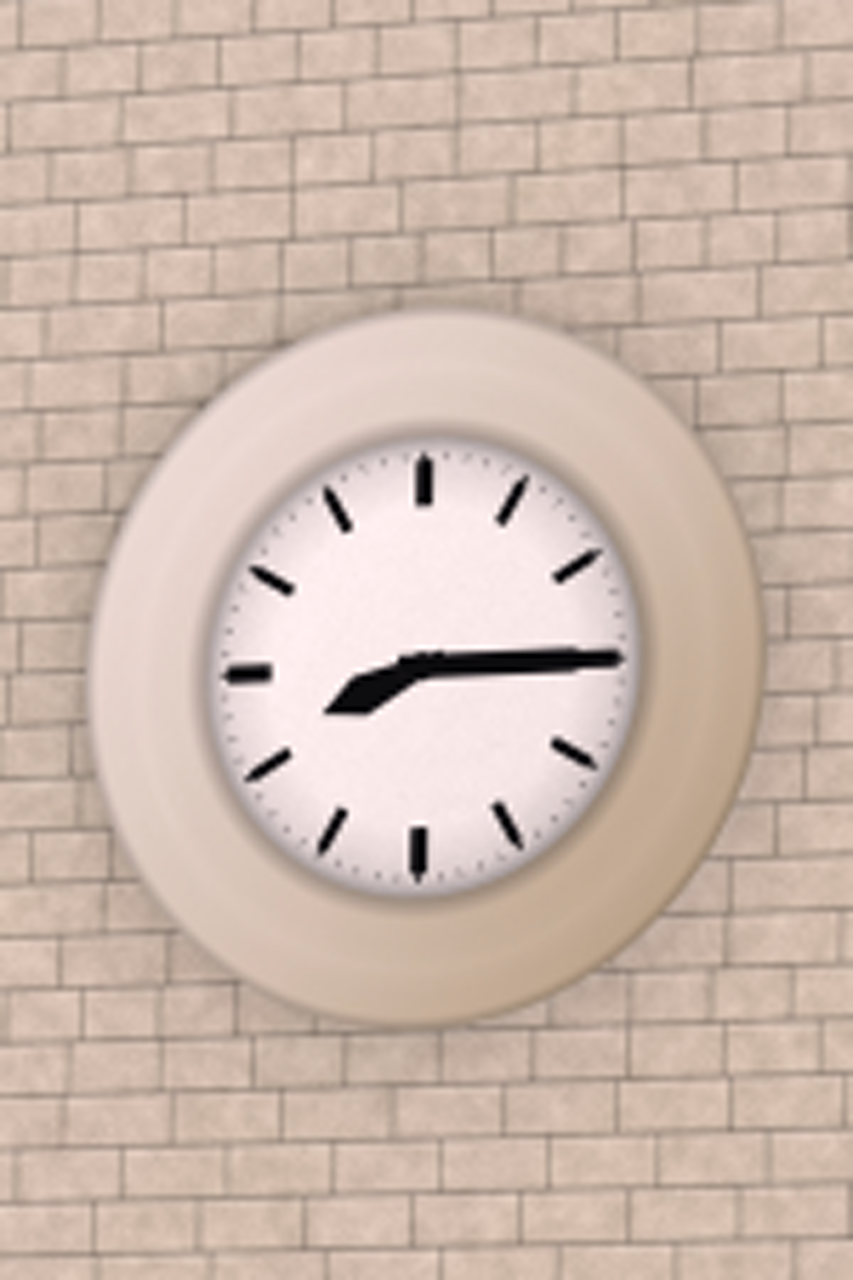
8:15
